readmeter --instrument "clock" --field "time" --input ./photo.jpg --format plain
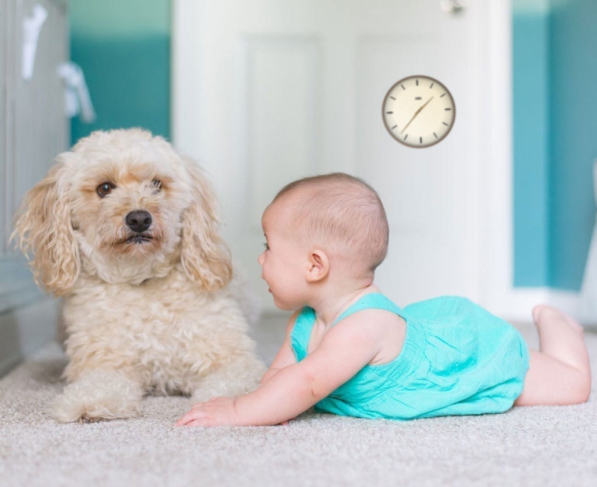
1:37
